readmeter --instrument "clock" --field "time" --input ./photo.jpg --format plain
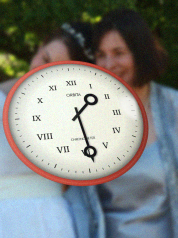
1:29
